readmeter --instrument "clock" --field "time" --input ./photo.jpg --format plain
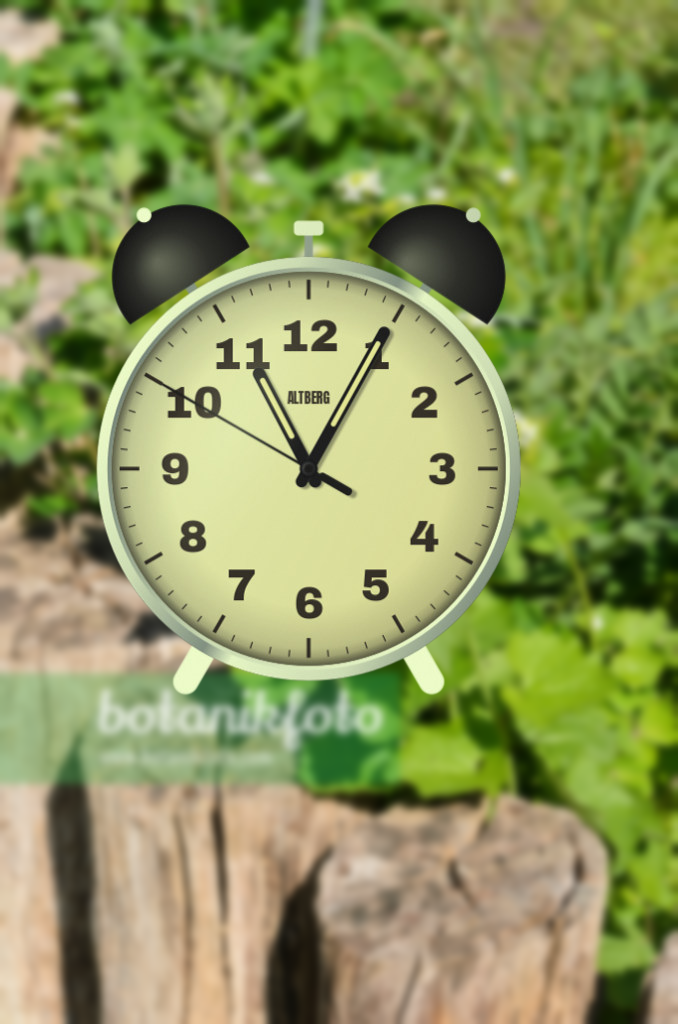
11:04:50
